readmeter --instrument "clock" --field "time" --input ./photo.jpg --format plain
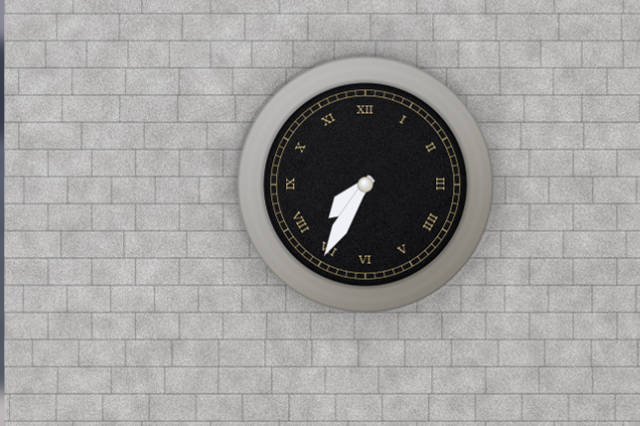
7:35
